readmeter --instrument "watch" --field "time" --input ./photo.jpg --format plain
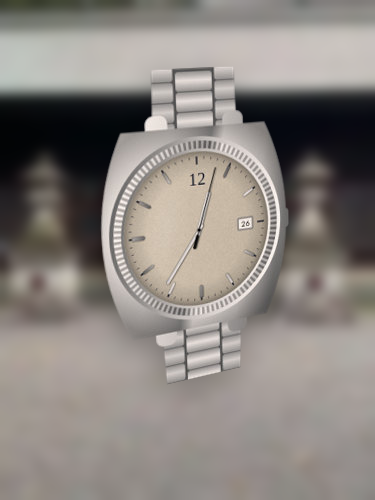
12:36:03
